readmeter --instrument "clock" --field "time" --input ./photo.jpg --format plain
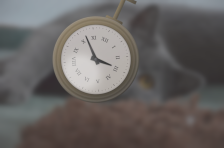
2:52
